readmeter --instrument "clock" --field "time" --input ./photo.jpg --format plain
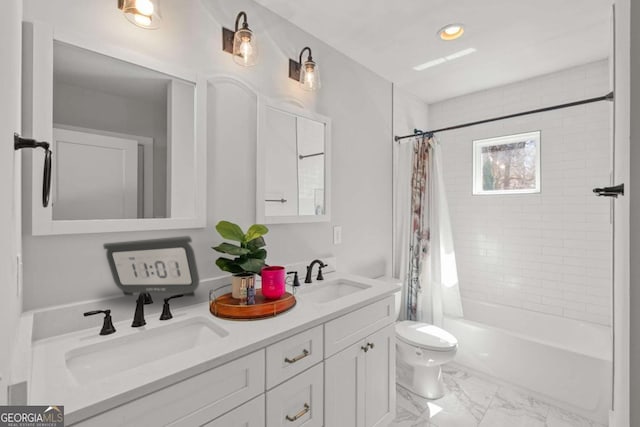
11:01
